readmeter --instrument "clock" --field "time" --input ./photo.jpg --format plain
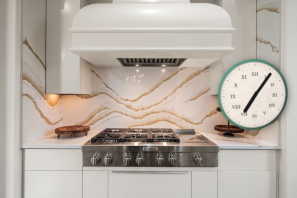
7:06
